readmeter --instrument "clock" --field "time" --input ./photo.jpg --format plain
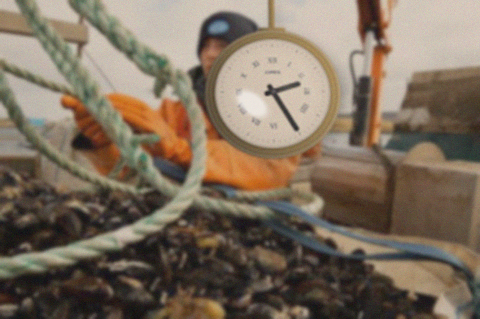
2:25
